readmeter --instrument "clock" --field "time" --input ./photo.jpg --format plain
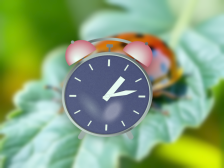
1:13
